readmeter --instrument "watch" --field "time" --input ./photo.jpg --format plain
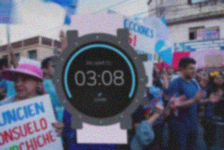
3:08
